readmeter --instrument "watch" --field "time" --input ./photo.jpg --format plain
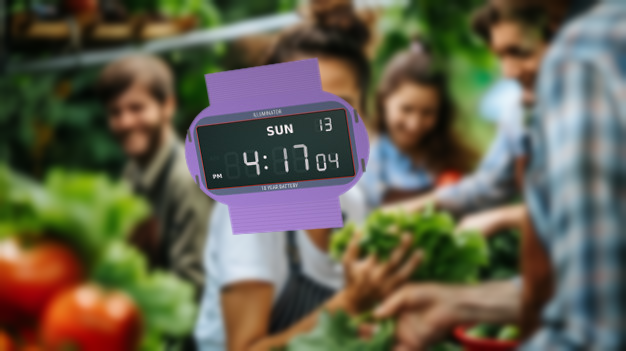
4:17:04
